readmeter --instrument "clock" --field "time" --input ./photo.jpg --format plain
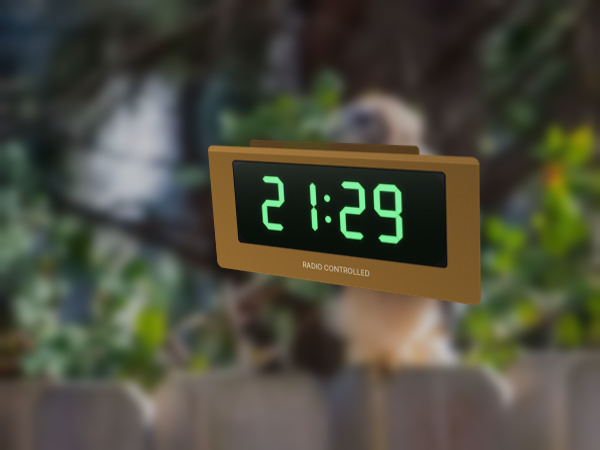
21:29
